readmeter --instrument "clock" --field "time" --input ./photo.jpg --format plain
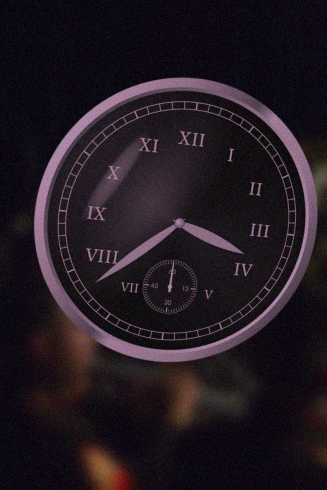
3:38
